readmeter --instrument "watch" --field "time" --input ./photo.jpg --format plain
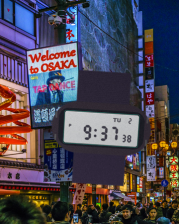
9:37:38
